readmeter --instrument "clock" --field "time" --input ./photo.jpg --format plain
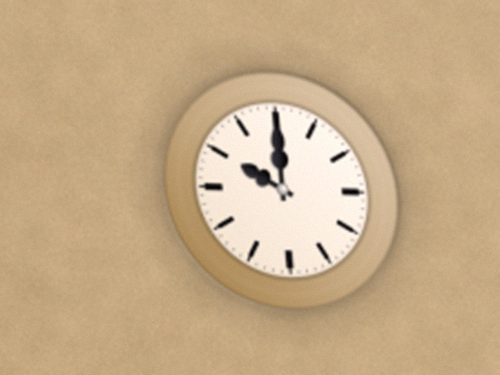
10:00
